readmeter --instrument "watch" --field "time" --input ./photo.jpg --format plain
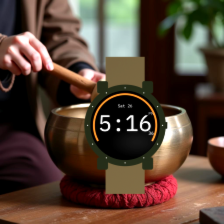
5:16
